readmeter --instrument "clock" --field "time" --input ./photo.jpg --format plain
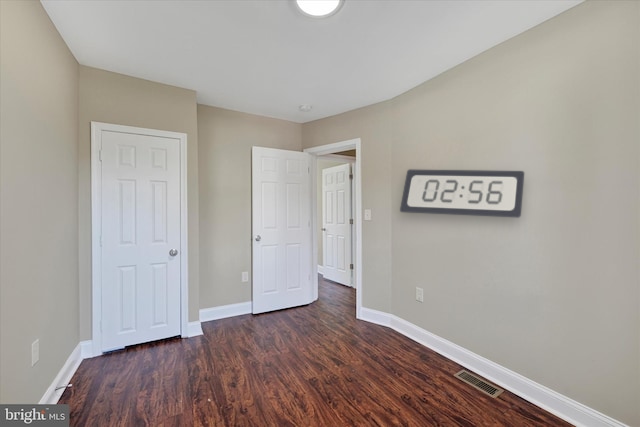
2:56
